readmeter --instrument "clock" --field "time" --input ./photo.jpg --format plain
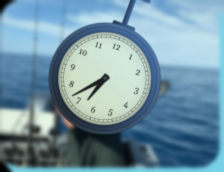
6:37
